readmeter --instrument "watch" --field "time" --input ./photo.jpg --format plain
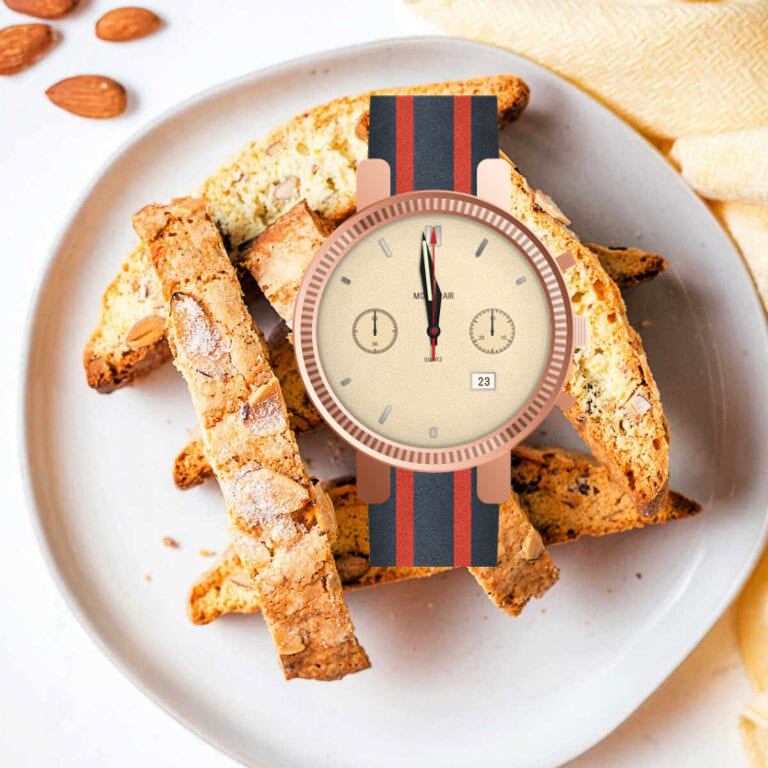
11:59
